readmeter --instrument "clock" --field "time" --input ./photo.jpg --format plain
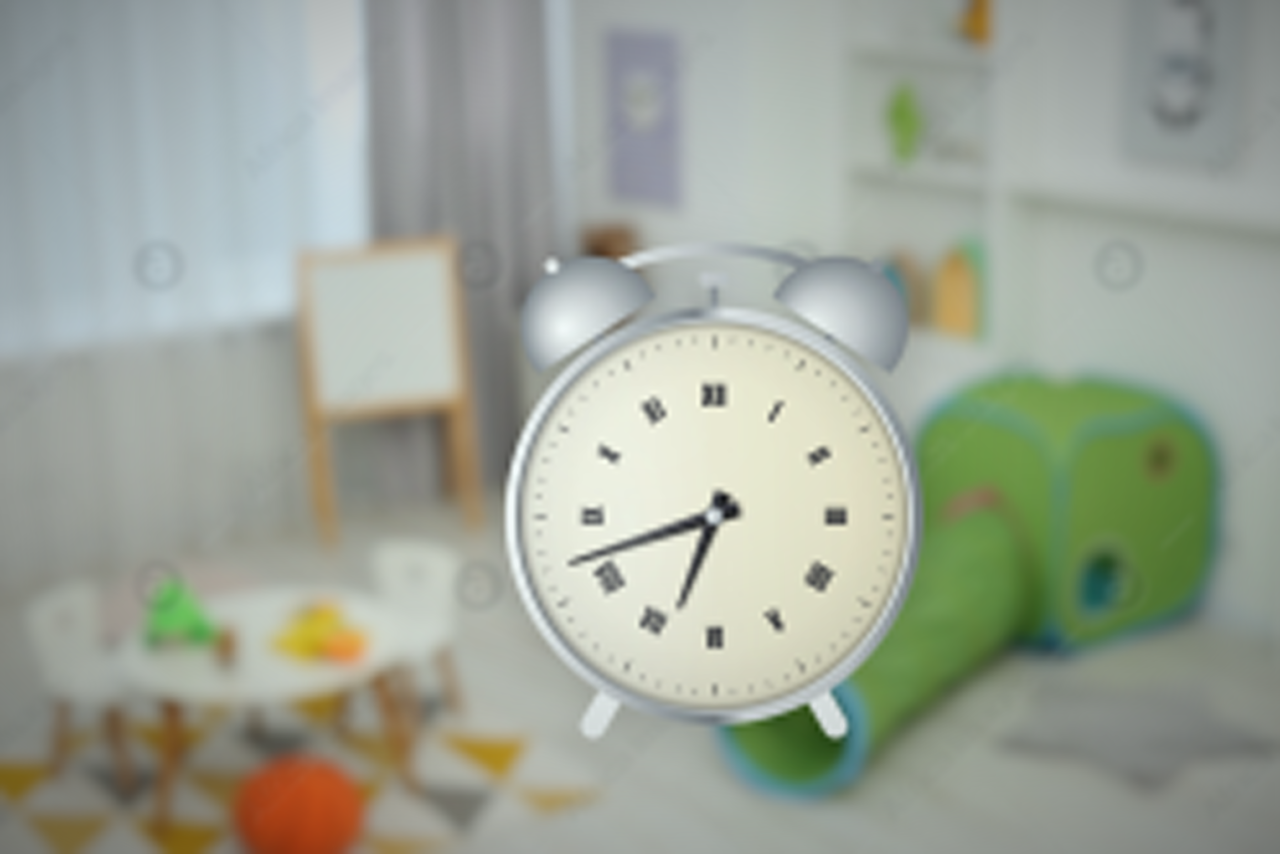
6:42
